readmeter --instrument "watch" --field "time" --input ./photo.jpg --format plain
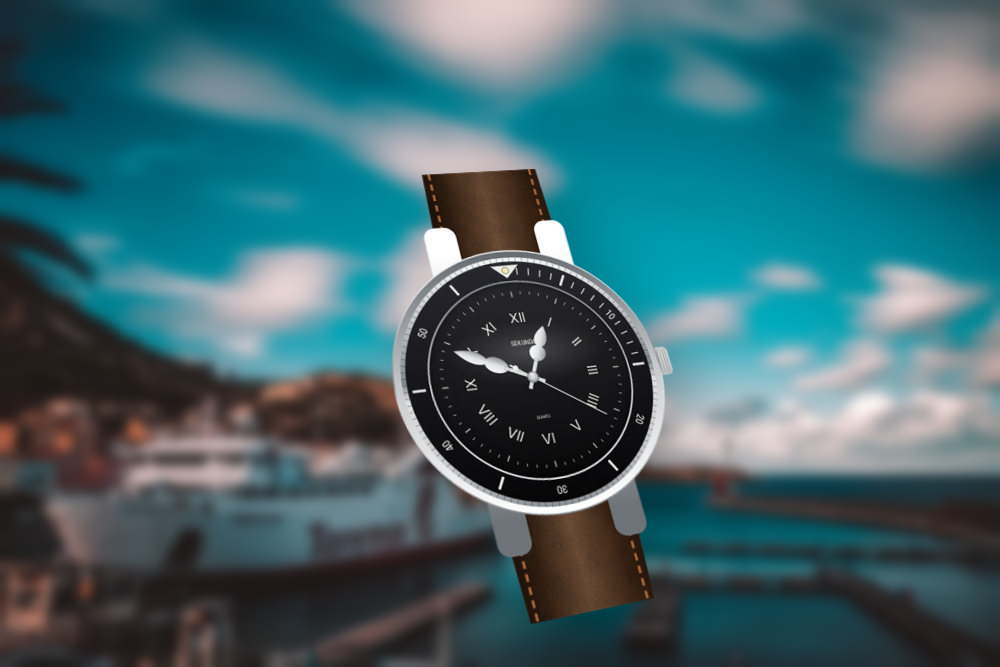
12:49:21
